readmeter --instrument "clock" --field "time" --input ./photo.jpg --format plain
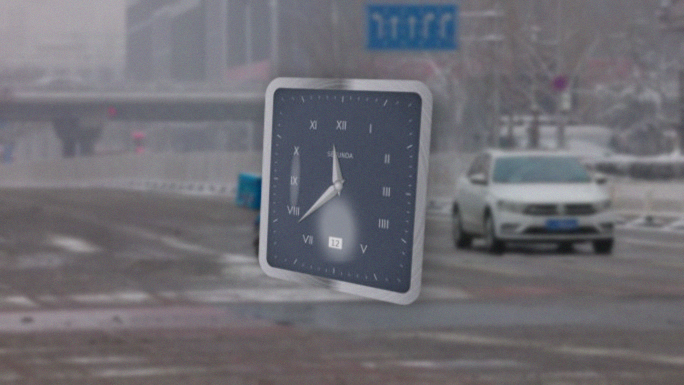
11:38
